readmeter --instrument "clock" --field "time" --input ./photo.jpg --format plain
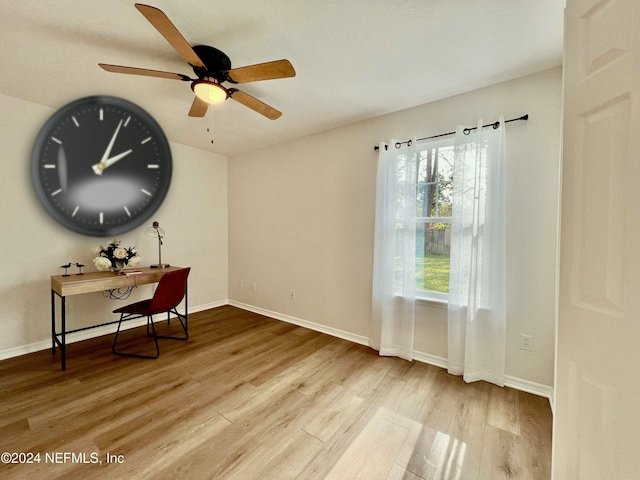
2:04
